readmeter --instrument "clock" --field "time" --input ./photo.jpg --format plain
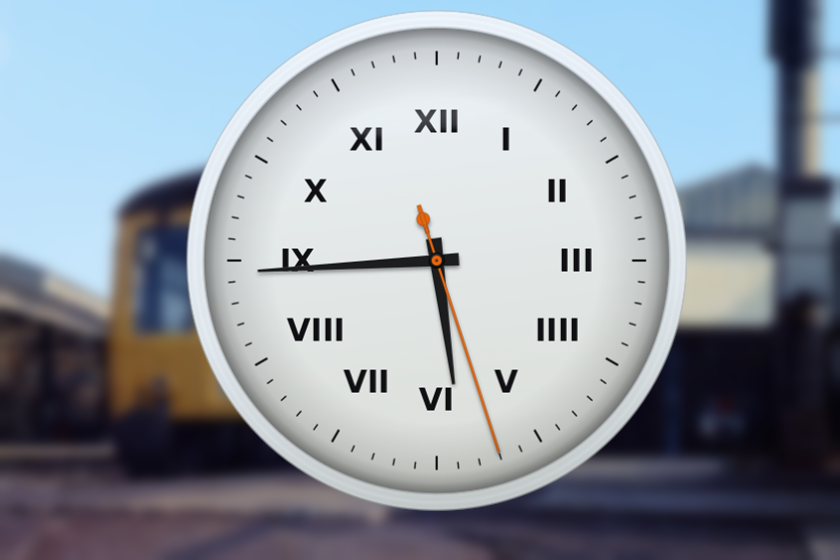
5:44:27
